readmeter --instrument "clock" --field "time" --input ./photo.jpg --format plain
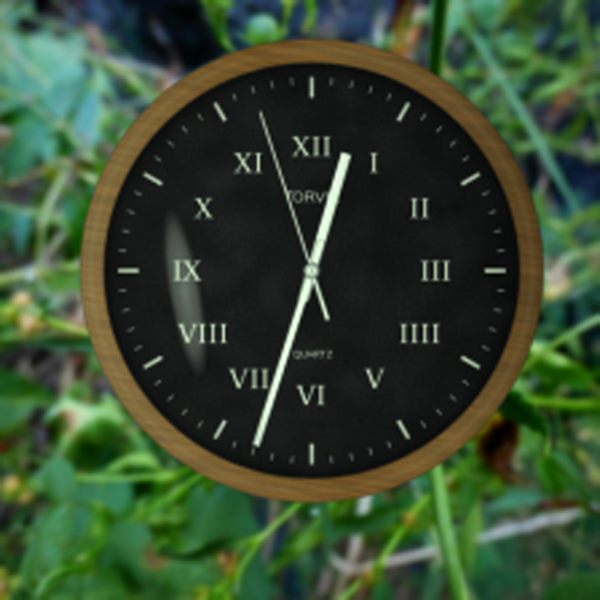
12:32:57
